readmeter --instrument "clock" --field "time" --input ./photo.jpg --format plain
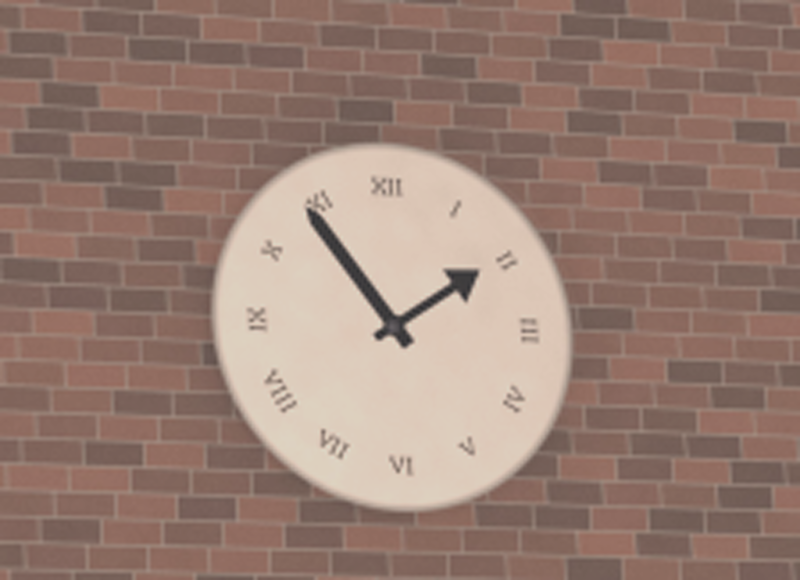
1:54
